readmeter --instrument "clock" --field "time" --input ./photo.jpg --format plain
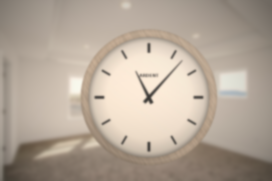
11:07
